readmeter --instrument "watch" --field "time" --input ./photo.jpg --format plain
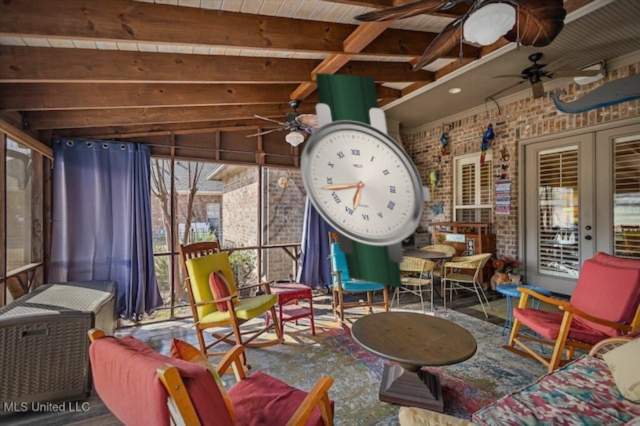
6:43
